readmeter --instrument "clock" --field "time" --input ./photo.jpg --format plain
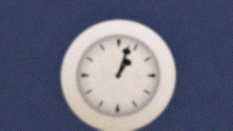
1:03
